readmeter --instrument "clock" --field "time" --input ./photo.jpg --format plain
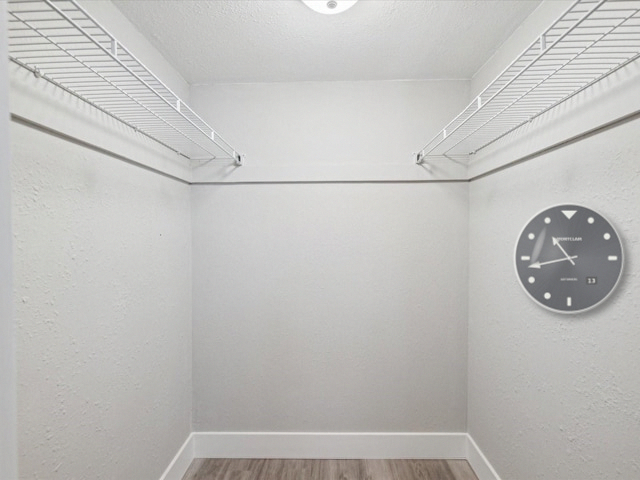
10:43
